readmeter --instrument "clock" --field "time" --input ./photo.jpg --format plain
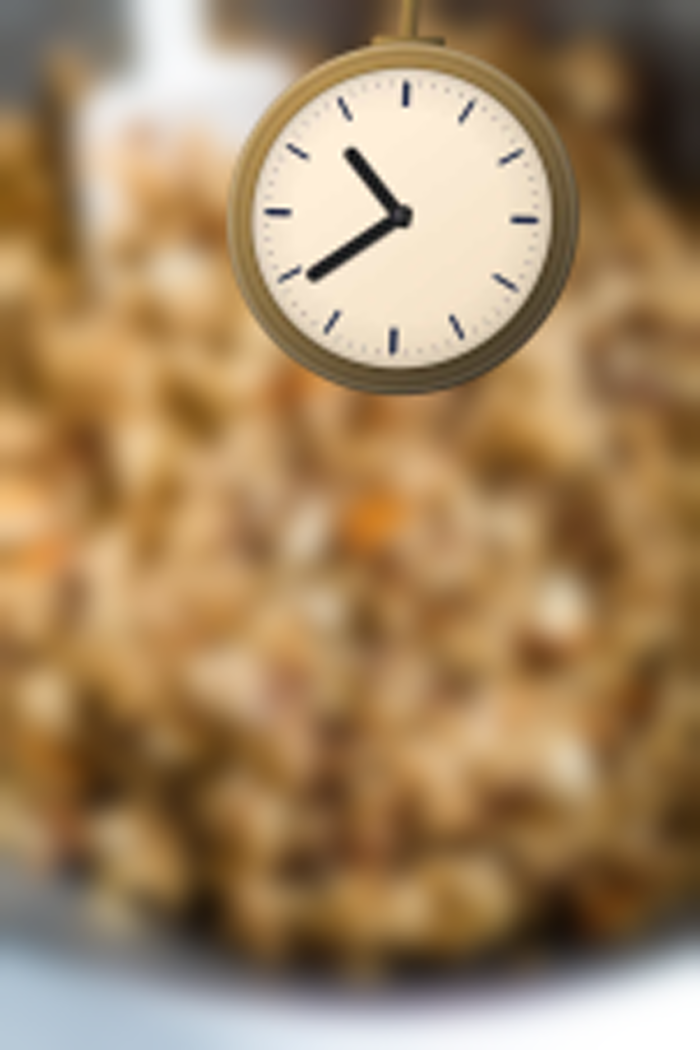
10:39
